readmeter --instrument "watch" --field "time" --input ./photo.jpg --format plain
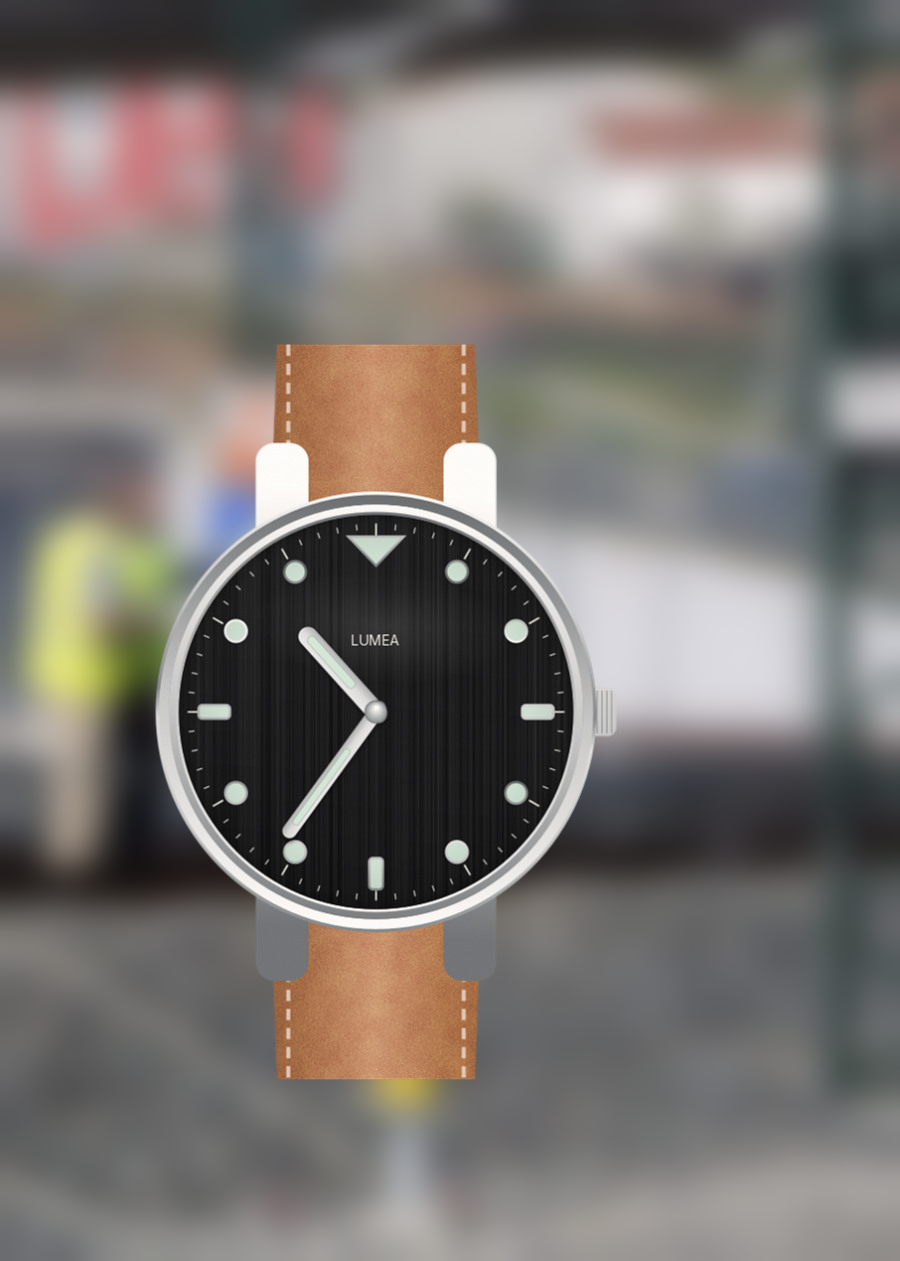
10:36
